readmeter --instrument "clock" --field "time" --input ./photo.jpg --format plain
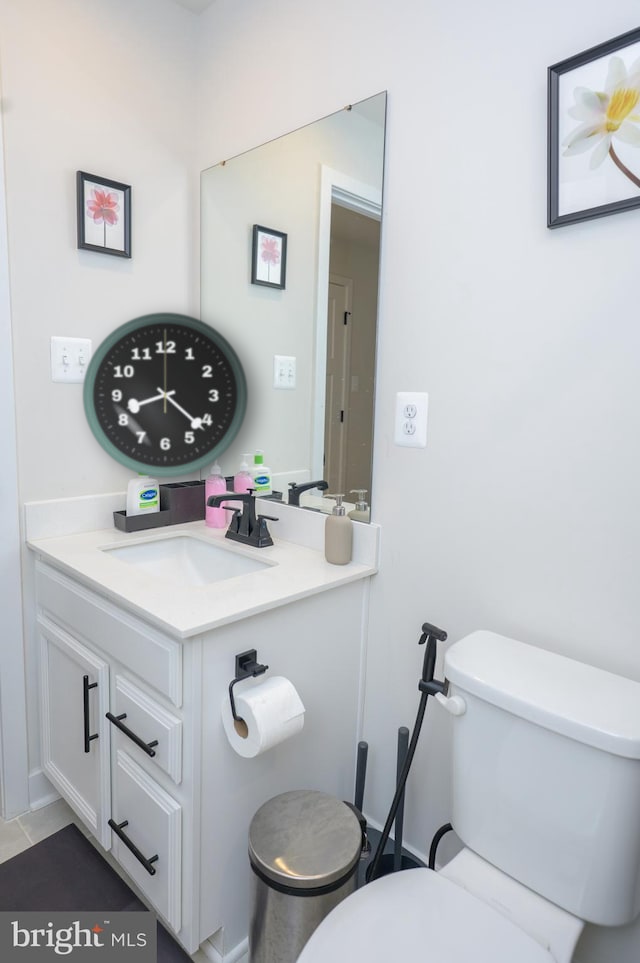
8:22:00
